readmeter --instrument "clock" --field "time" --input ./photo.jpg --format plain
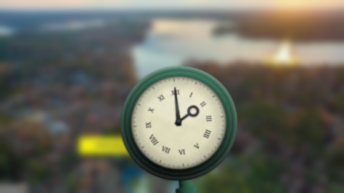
2:00
